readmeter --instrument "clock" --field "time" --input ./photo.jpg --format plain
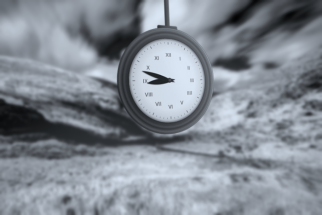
8:48
